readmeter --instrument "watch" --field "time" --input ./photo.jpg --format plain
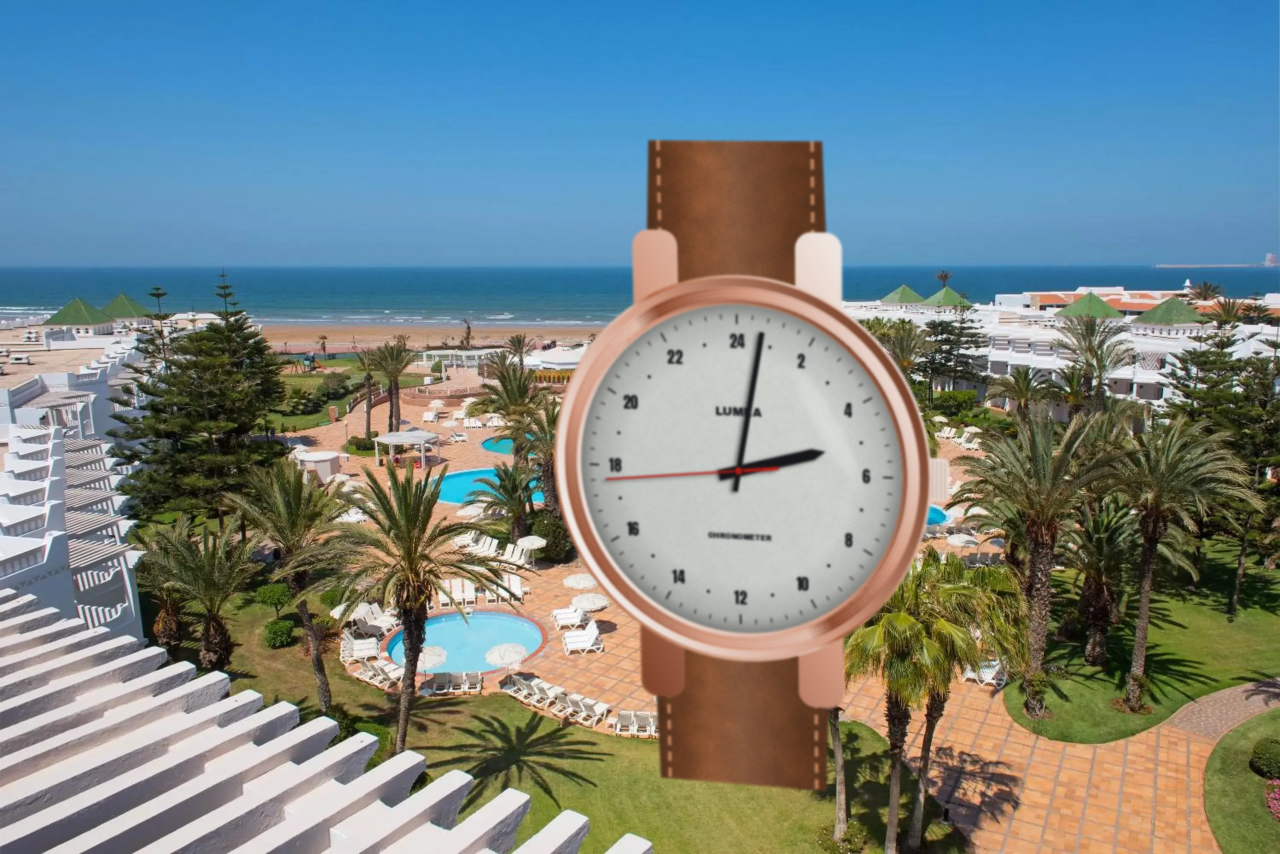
5:01:44
